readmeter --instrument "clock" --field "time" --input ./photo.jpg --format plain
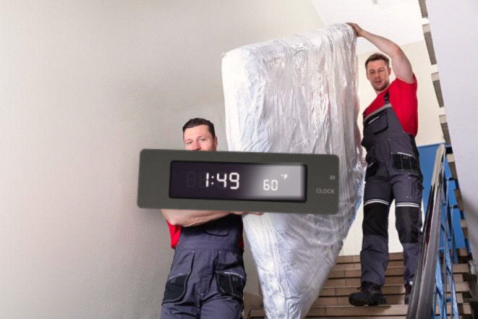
1:49
